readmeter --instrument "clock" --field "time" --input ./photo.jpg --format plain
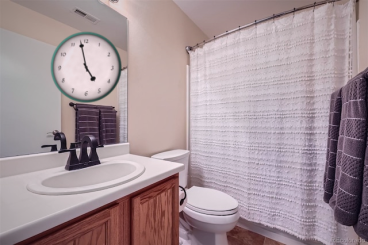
4:58
